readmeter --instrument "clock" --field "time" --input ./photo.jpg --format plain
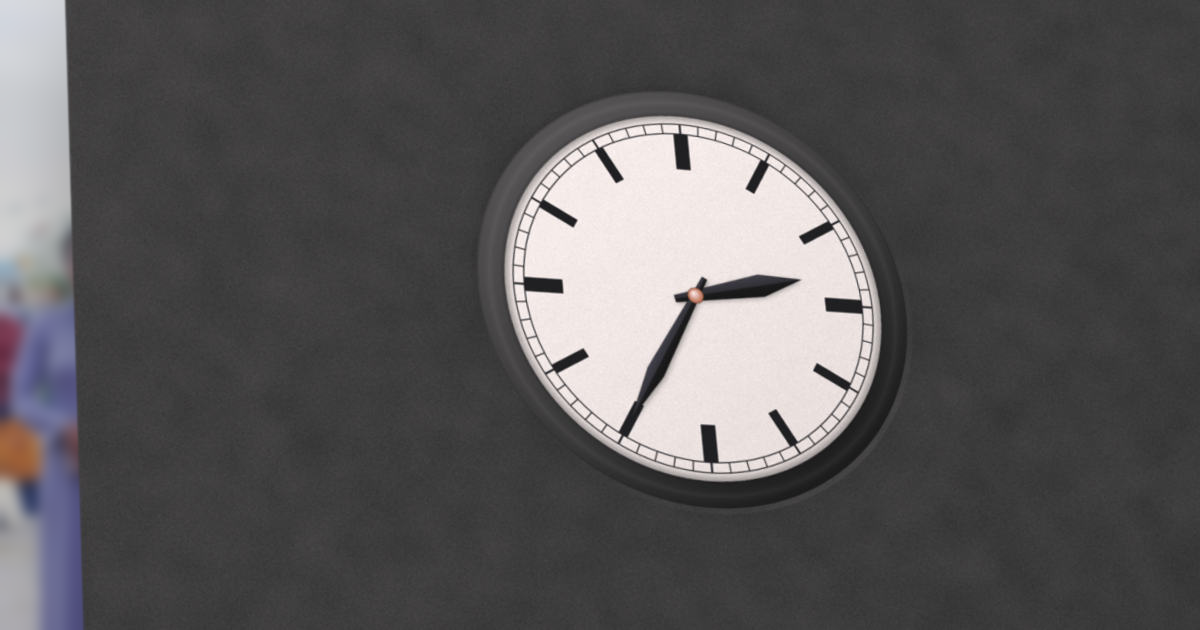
2:35
